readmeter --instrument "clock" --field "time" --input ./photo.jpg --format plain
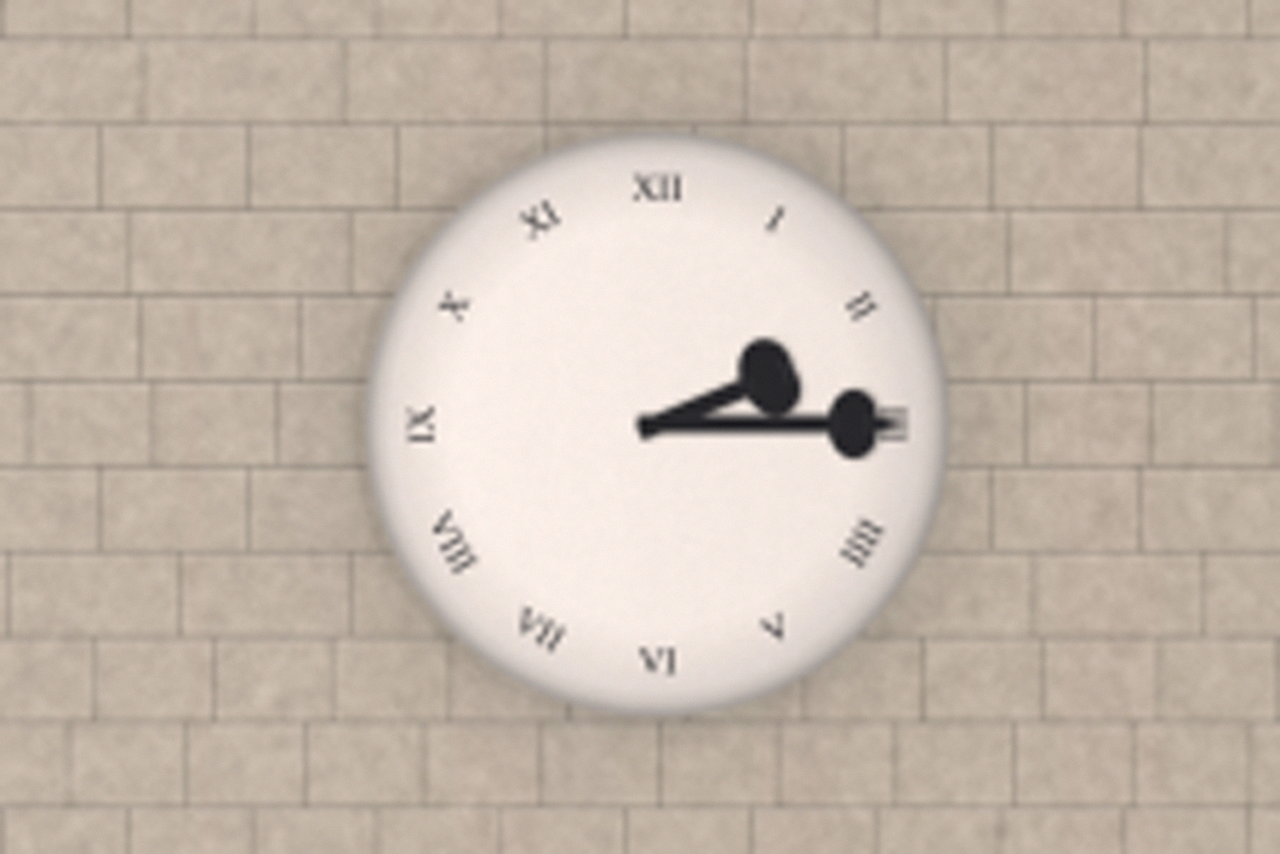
2:15
